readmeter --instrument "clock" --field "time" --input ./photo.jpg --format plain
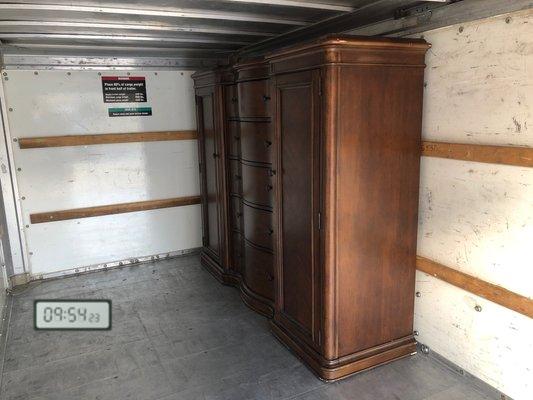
9:54
